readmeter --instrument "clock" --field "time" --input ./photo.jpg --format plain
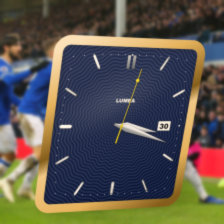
3:18:02
